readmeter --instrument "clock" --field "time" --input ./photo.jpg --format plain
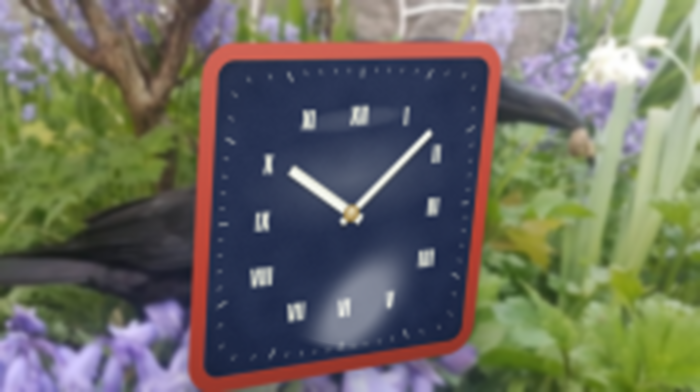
10:08
